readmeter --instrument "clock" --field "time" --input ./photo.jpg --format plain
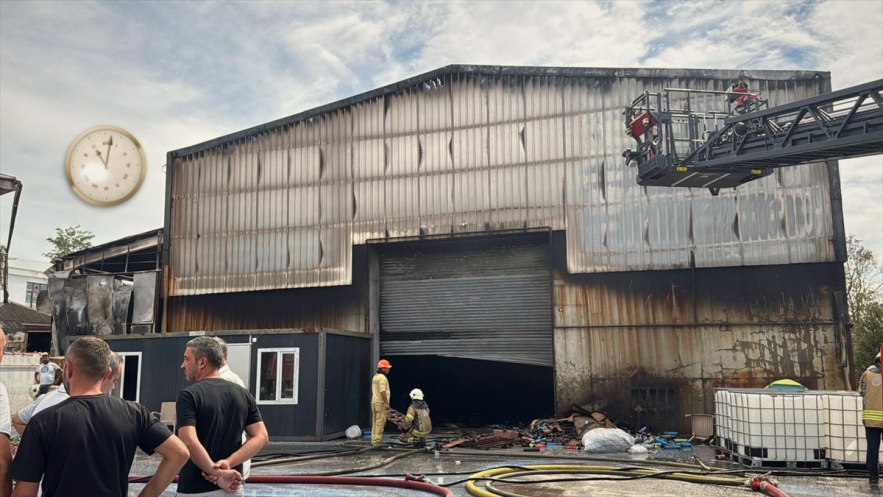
11:02
